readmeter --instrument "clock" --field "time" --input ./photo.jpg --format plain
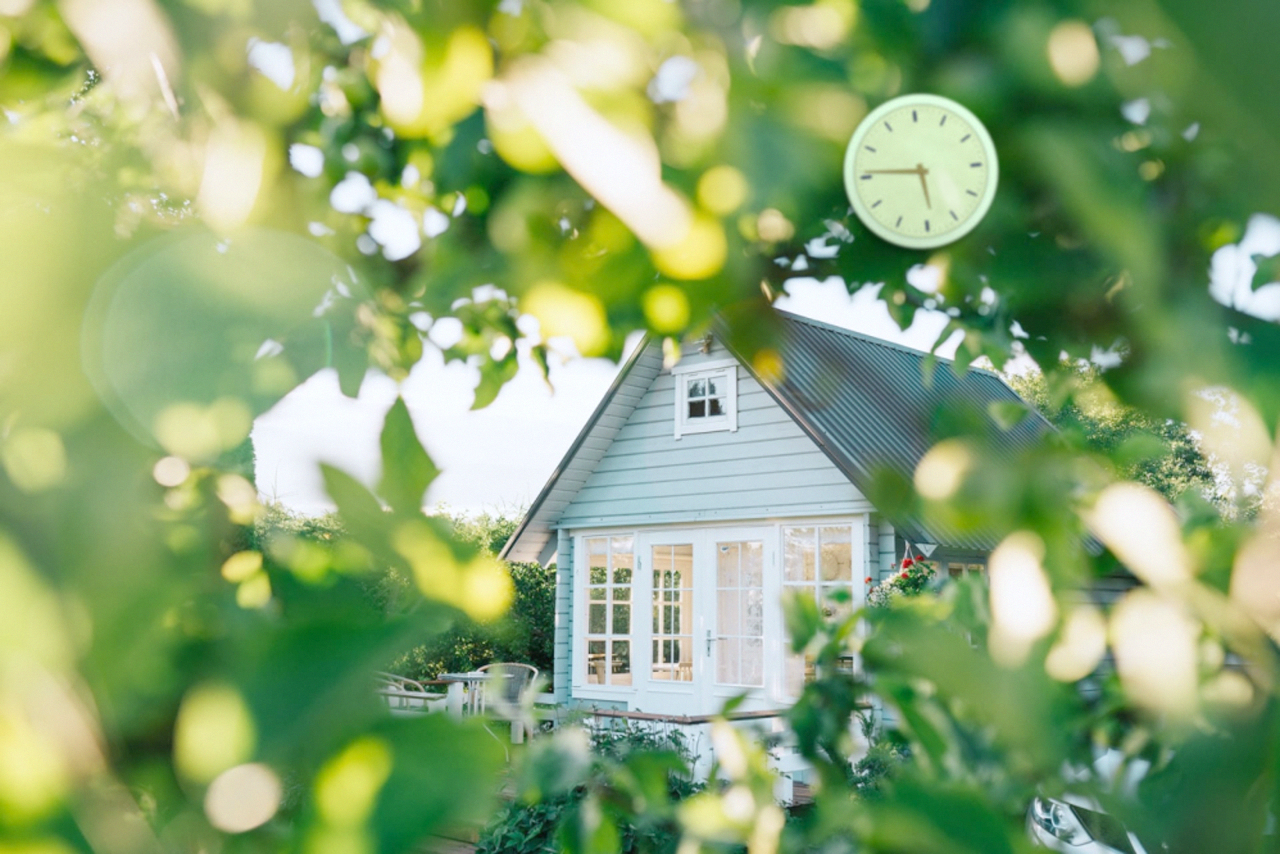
5:46
